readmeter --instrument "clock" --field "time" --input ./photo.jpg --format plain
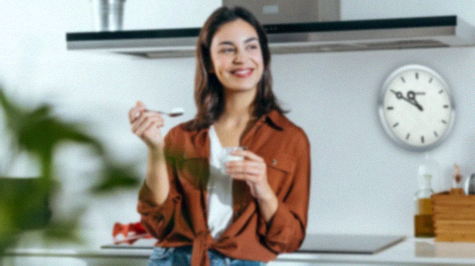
10:50
